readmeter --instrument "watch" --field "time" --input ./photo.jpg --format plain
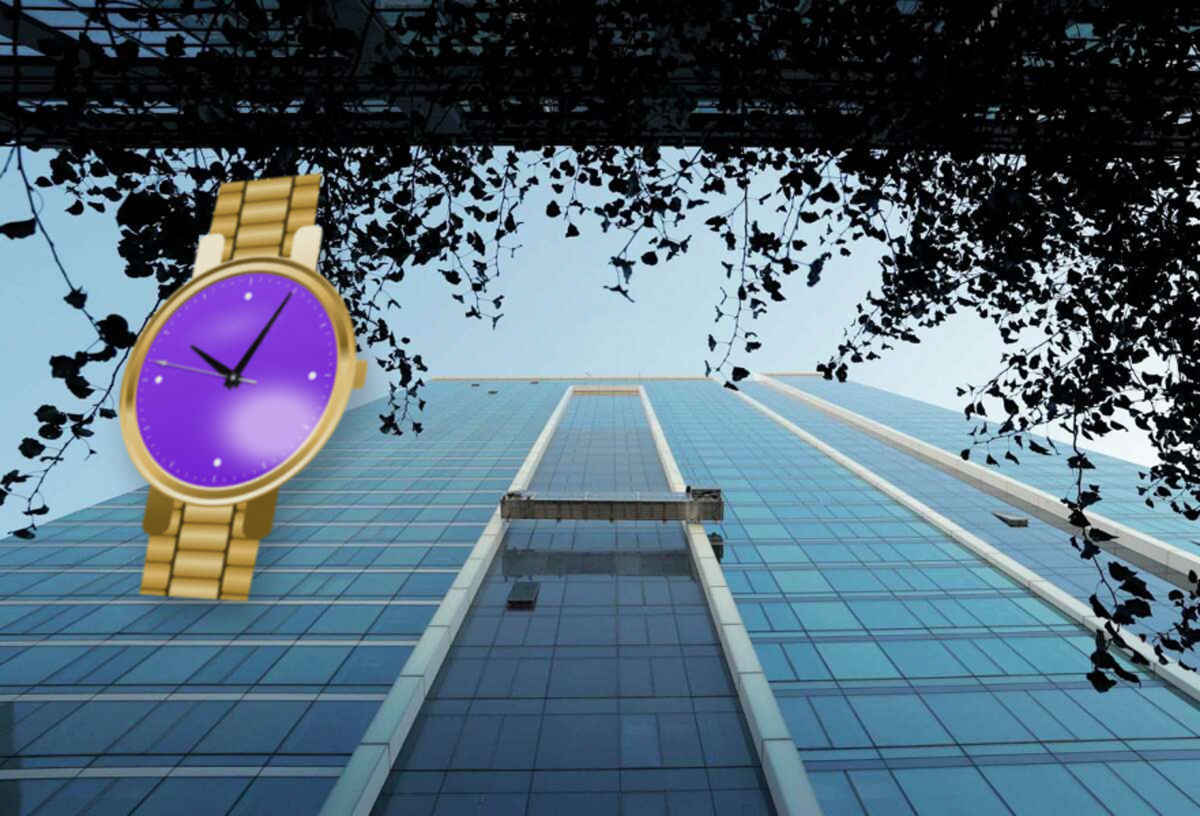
10:04:47
